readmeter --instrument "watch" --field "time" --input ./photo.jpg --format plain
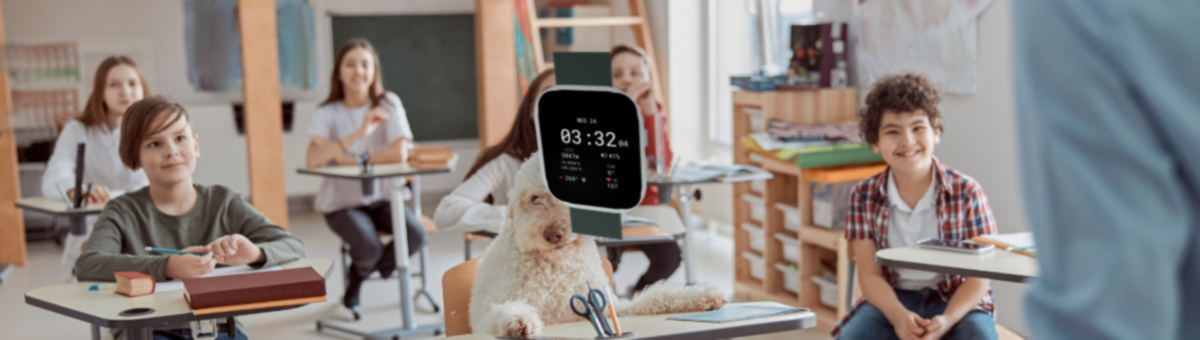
3:32
